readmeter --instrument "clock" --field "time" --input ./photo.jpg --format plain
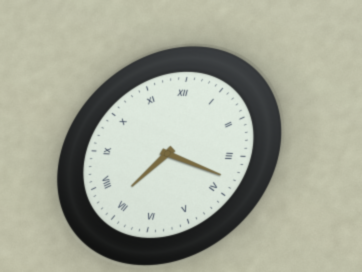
7:18
